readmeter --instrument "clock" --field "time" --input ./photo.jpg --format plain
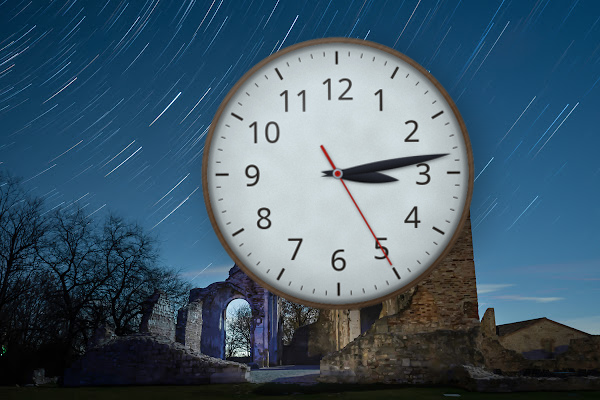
3:13:25
